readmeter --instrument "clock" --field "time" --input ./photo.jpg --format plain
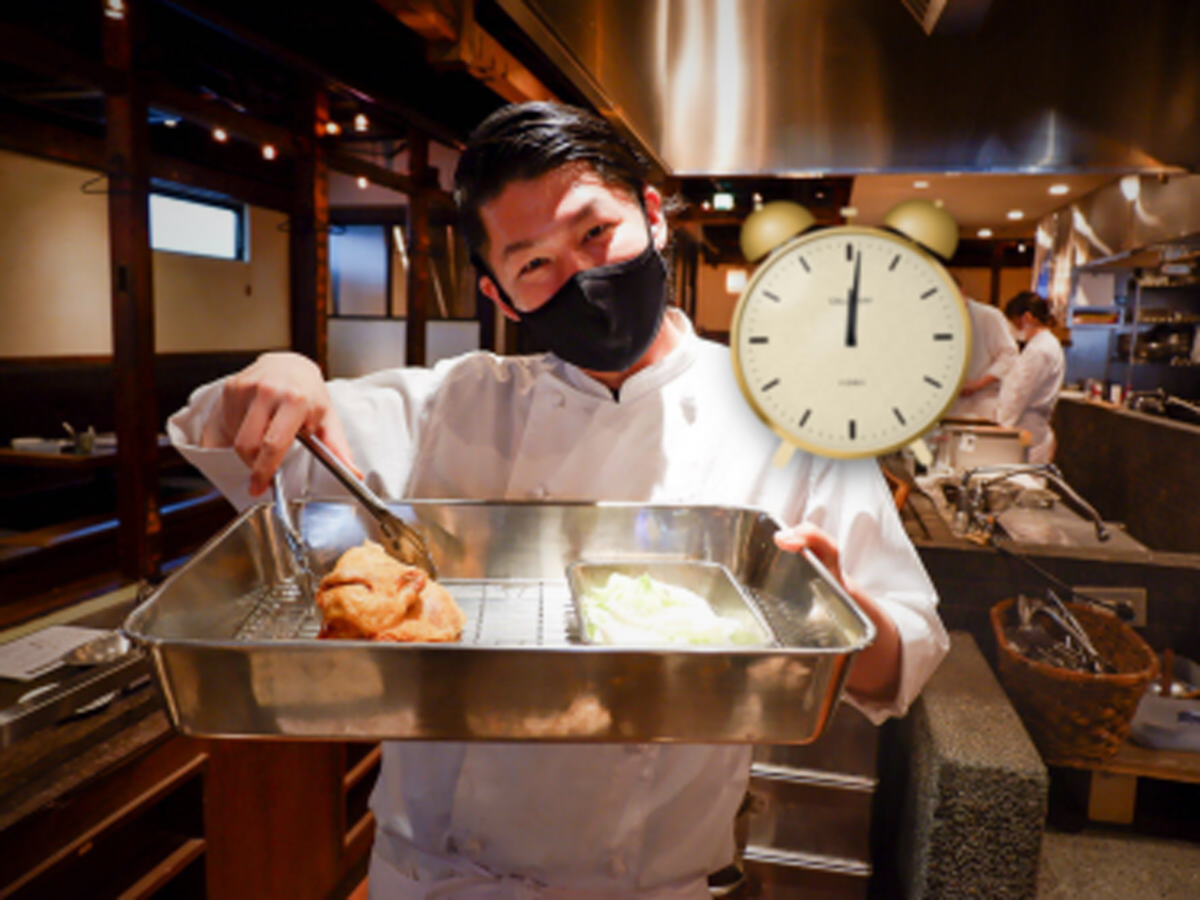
12:01
